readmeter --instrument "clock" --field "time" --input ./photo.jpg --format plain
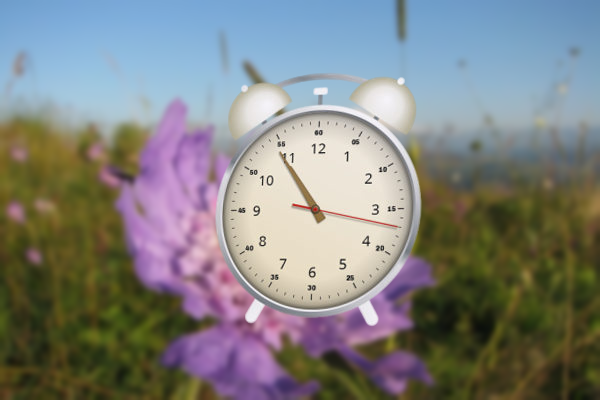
10:54:17
